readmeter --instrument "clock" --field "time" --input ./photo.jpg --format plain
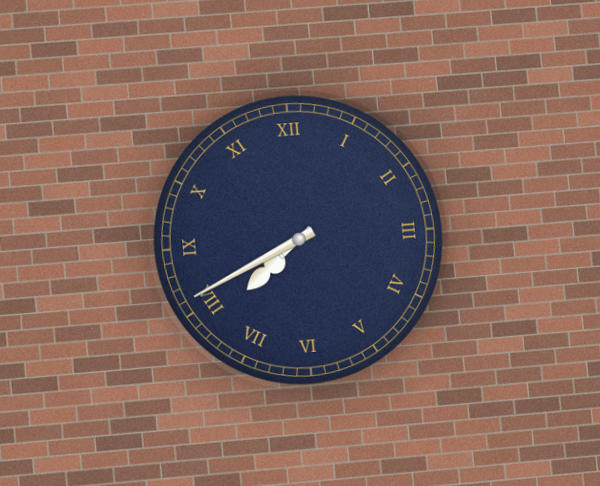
7:41
